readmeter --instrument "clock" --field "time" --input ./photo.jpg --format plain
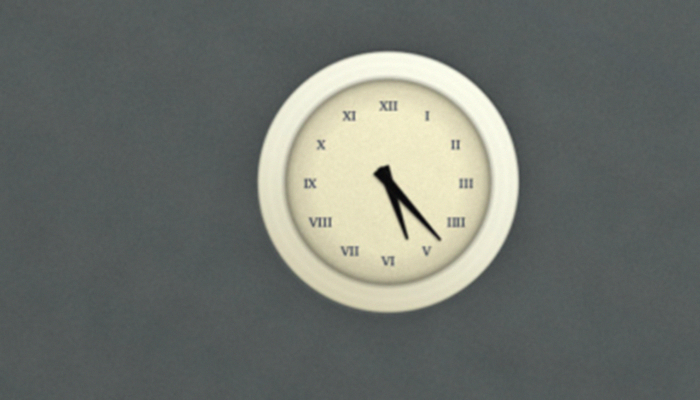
5:23
